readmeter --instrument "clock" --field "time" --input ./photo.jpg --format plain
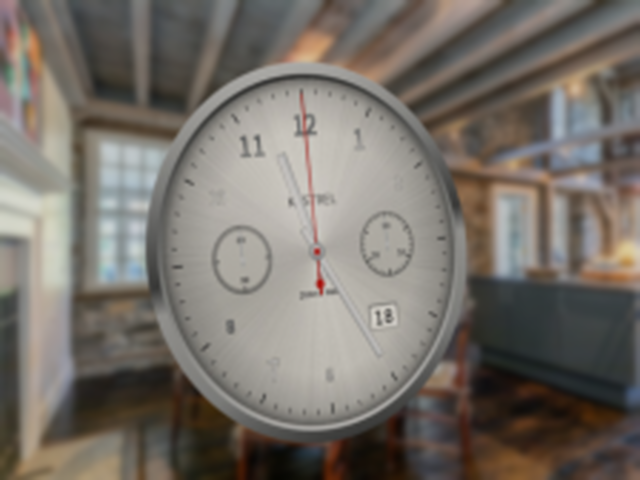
11:25
